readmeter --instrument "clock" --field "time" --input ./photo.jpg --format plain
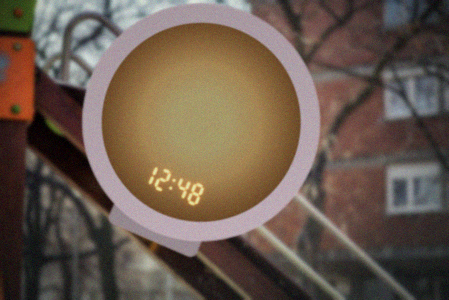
12:48
